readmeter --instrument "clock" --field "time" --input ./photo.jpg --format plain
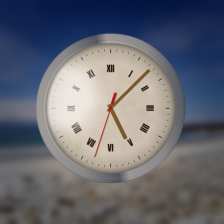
5:07:33
